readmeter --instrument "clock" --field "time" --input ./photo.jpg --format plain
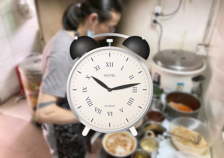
10:13
